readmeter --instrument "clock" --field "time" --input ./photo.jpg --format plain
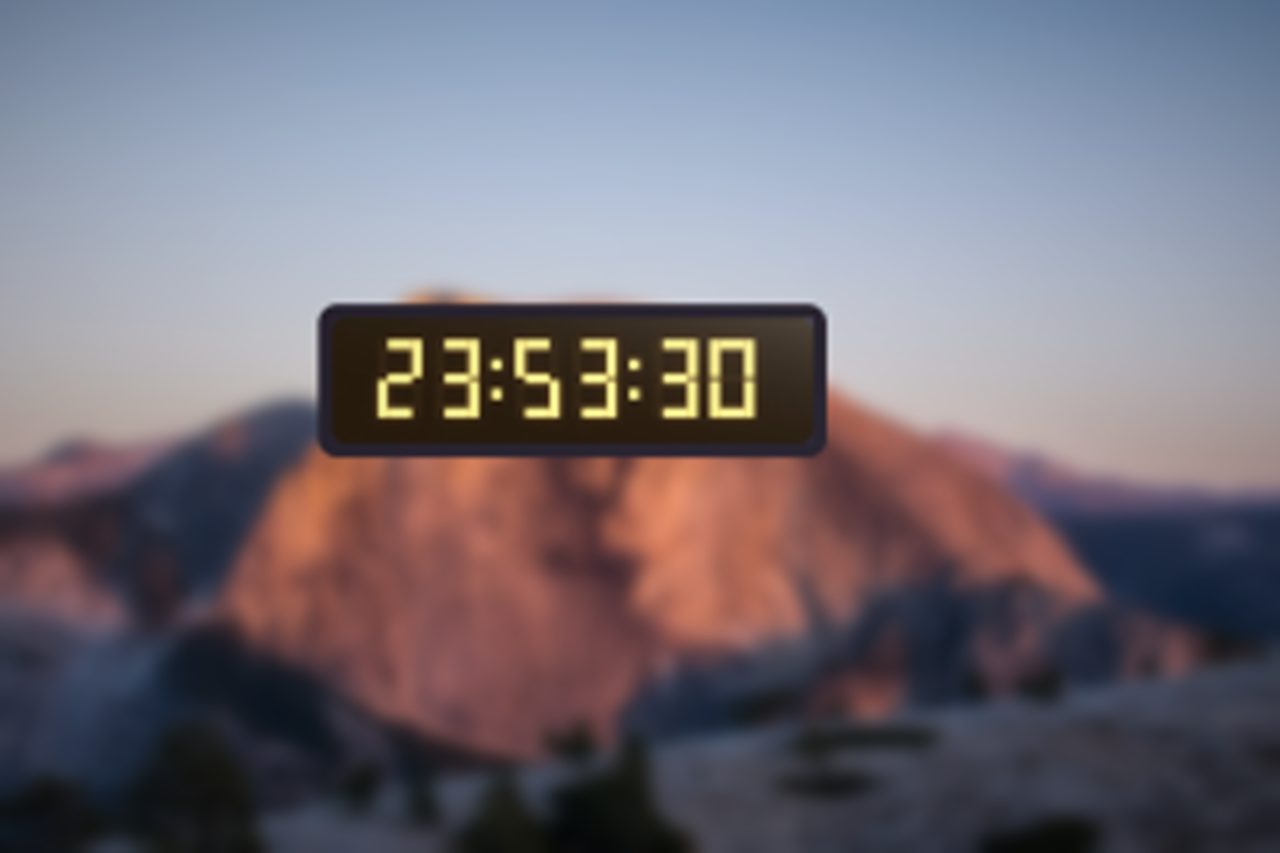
23:53:30
